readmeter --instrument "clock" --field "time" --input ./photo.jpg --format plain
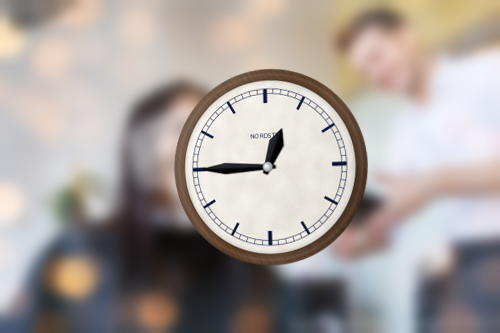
12:45
